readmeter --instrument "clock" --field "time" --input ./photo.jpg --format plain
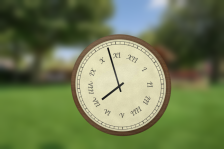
6:53
